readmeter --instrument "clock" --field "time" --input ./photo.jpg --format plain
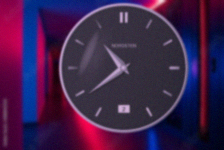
10:39
